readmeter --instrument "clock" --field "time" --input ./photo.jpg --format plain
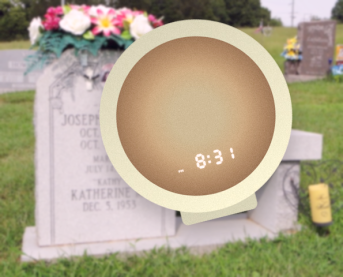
8:31
